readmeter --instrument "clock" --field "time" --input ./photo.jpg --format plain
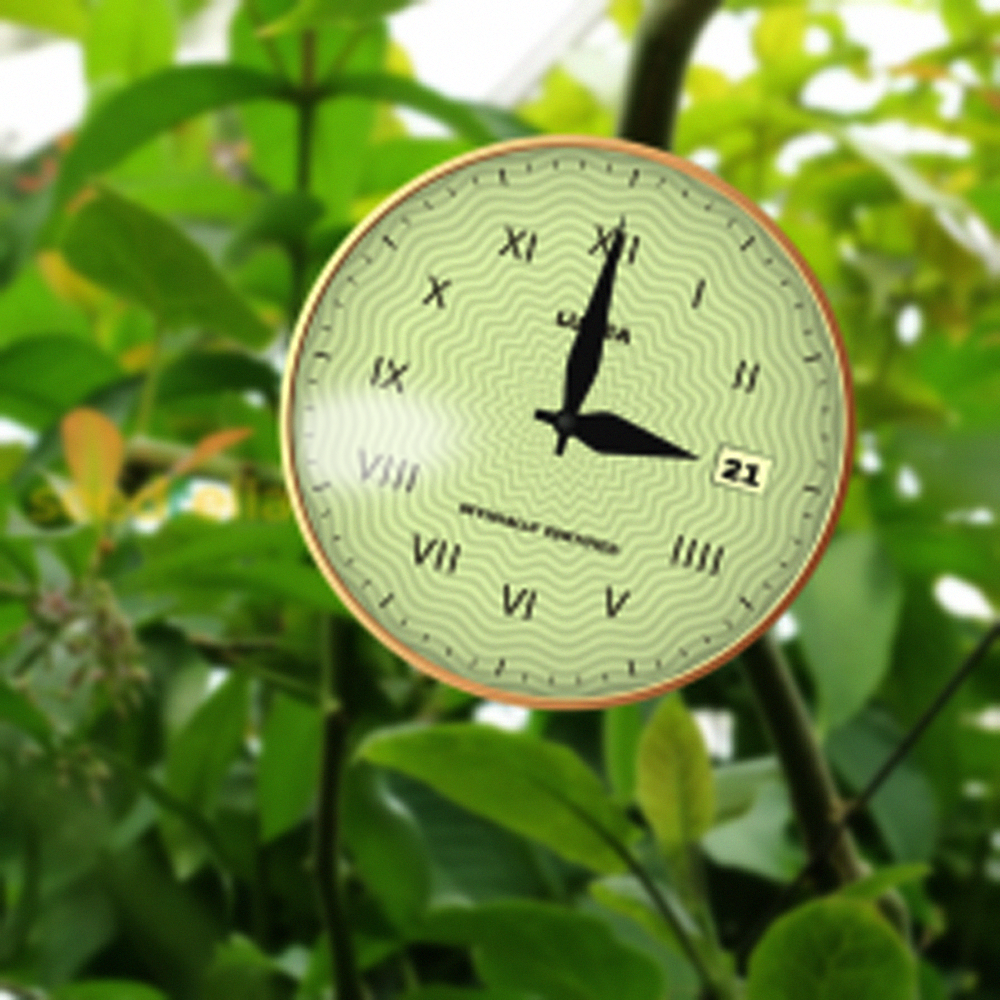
3:00
